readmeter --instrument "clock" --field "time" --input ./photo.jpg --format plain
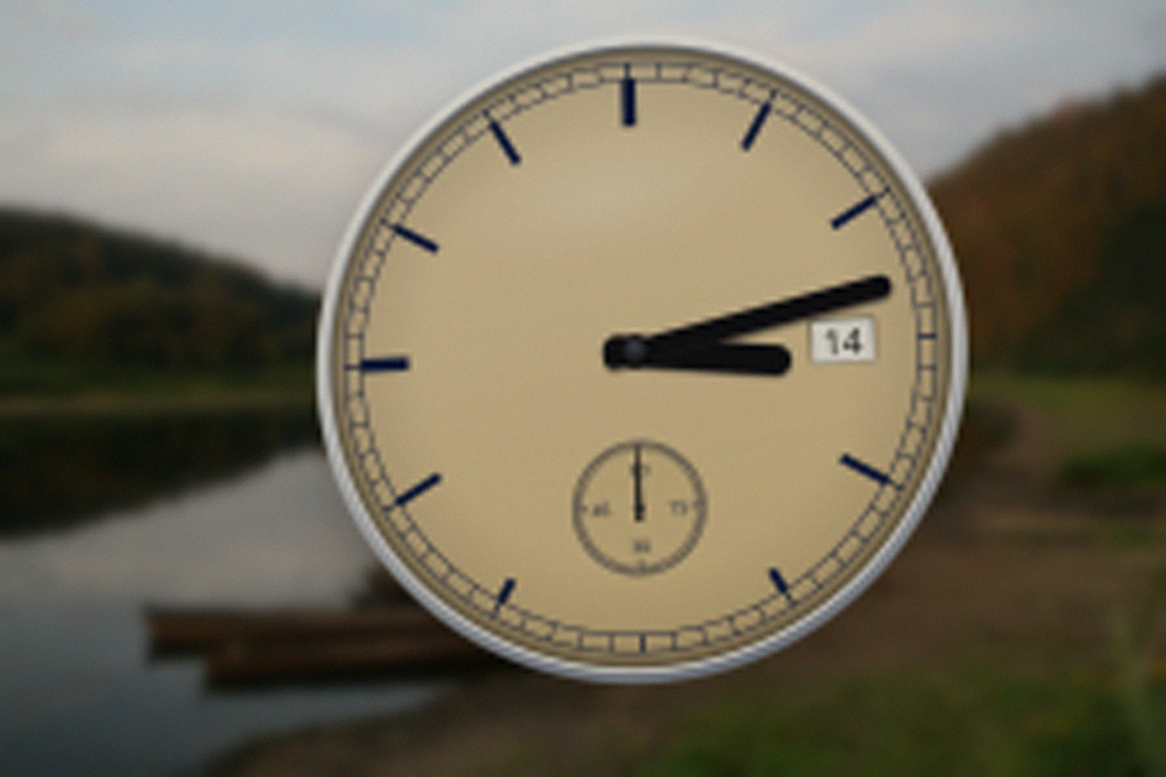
3:13
